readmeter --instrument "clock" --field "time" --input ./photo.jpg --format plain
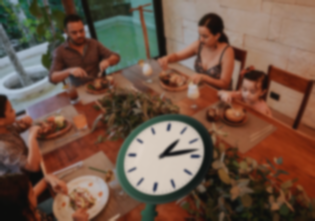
1:13
